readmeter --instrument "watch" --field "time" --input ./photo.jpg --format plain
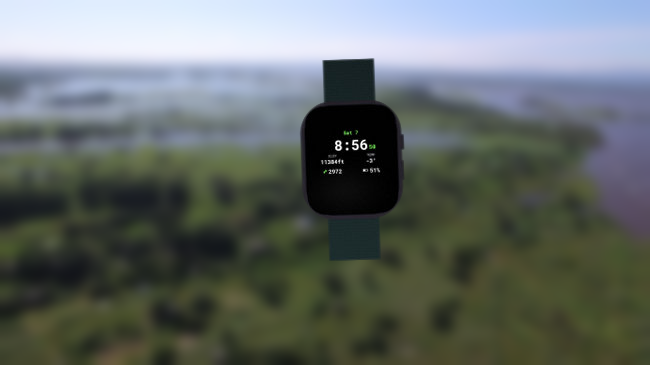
8:56
